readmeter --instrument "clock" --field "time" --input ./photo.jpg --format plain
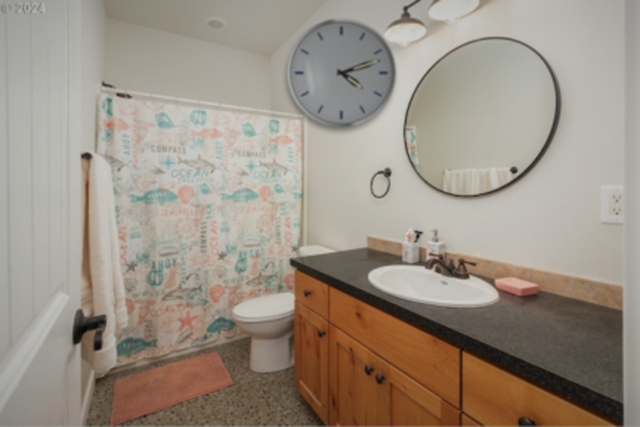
4:12
